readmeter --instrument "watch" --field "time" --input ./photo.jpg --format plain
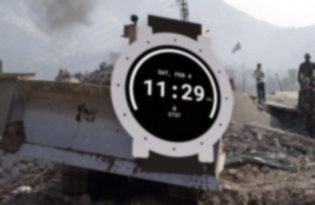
11:29
